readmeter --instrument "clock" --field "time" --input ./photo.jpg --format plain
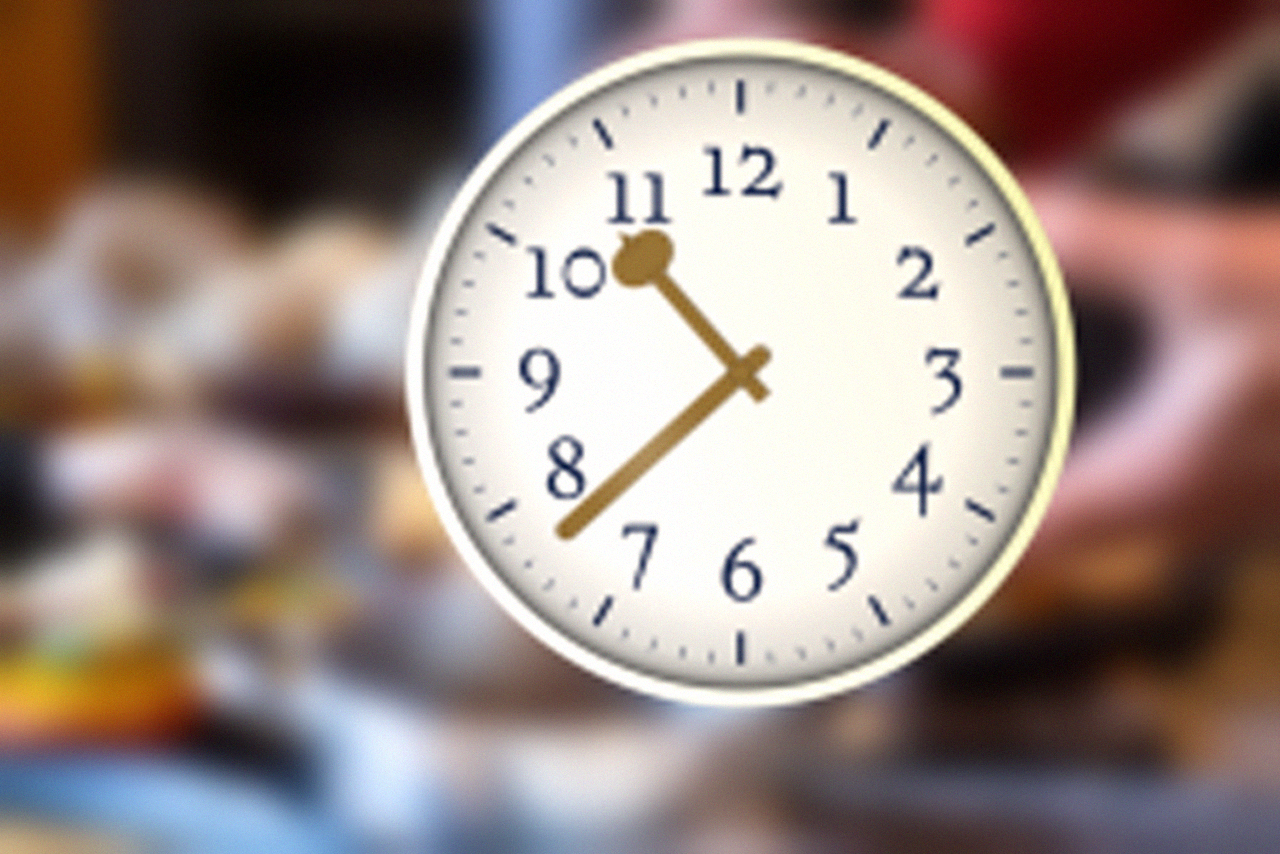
10:38
